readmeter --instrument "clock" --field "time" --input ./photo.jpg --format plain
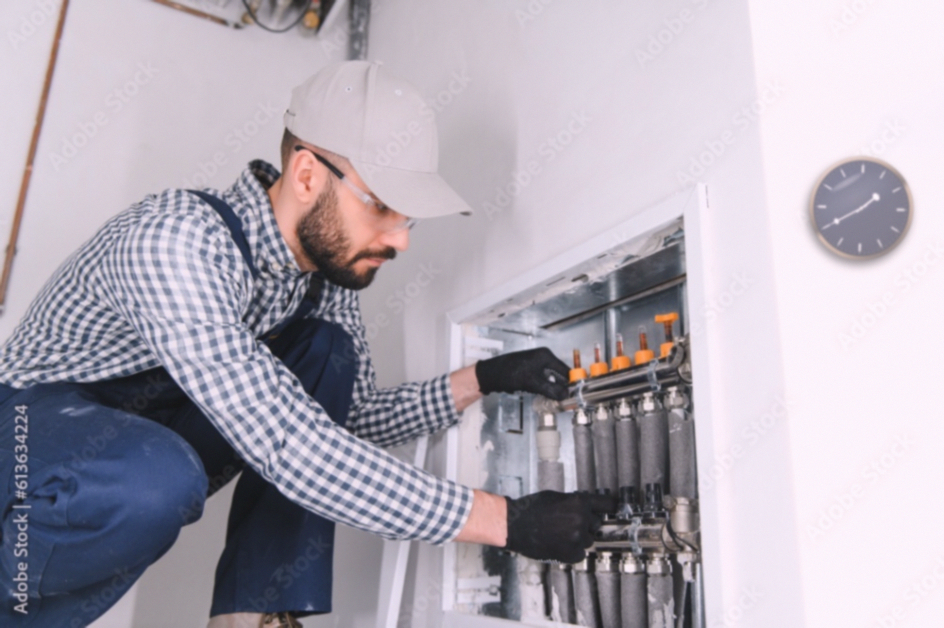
1:40
